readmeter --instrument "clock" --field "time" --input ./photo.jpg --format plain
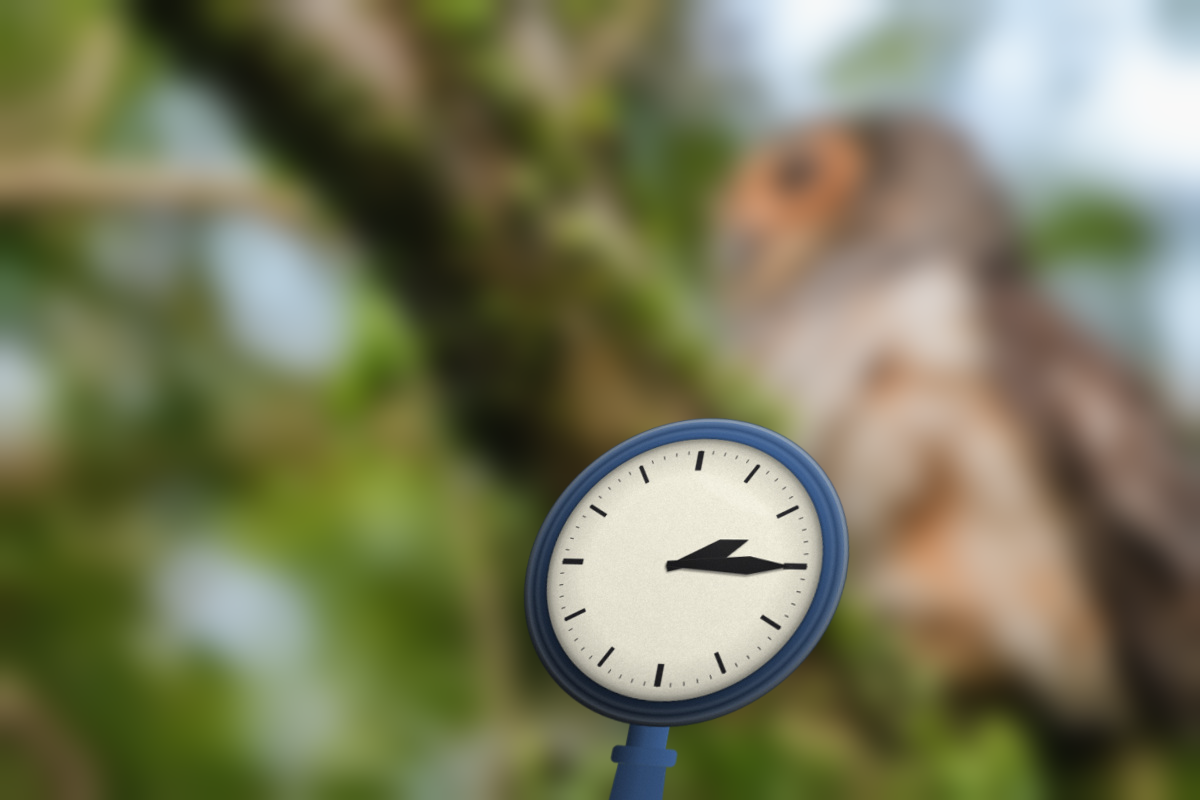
2:15
